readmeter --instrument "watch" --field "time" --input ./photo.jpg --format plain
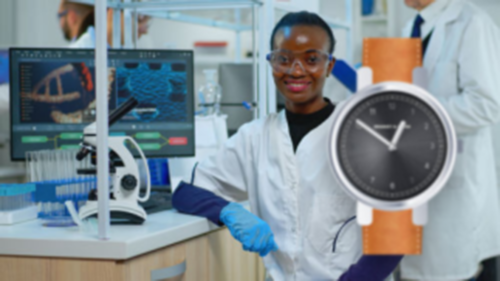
12:51
